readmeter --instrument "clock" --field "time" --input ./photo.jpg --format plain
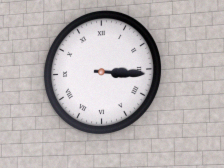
3:16
